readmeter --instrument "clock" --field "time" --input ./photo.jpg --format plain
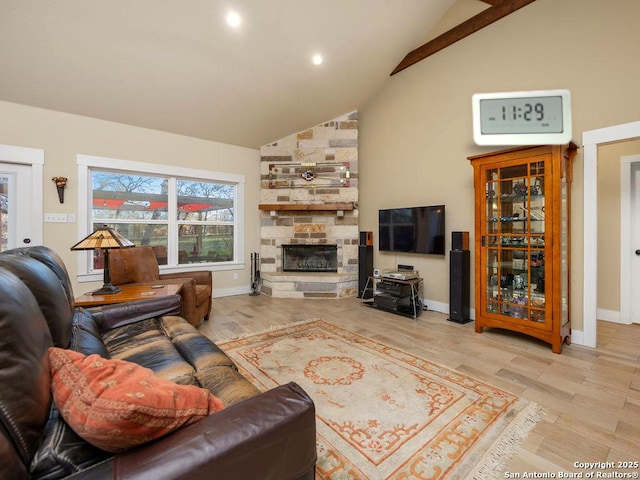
11:29
